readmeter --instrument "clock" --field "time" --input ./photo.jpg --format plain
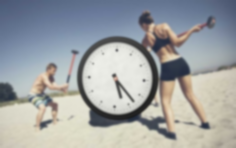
5:23
